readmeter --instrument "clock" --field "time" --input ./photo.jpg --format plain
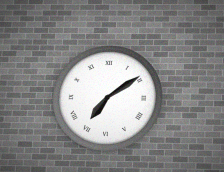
7:09
